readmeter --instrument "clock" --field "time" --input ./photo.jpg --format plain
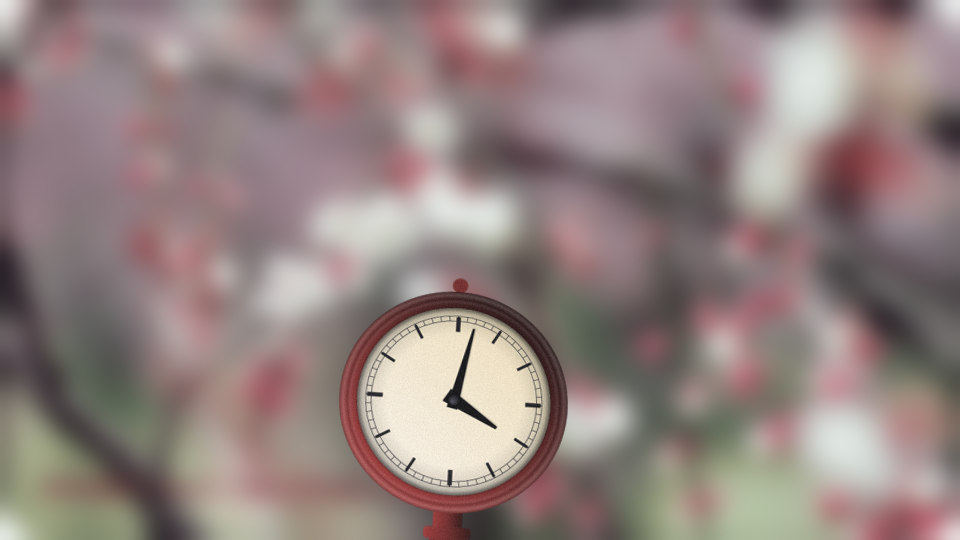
4:02
